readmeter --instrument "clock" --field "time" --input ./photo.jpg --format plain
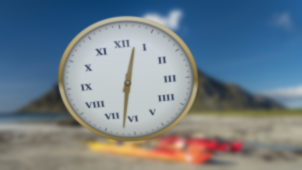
12:32
